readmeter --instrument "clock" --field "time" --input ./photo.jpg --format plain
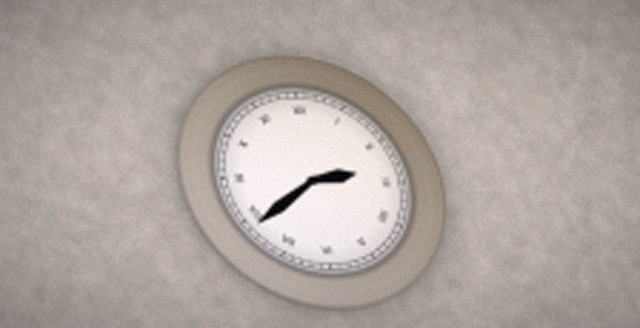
2:39
